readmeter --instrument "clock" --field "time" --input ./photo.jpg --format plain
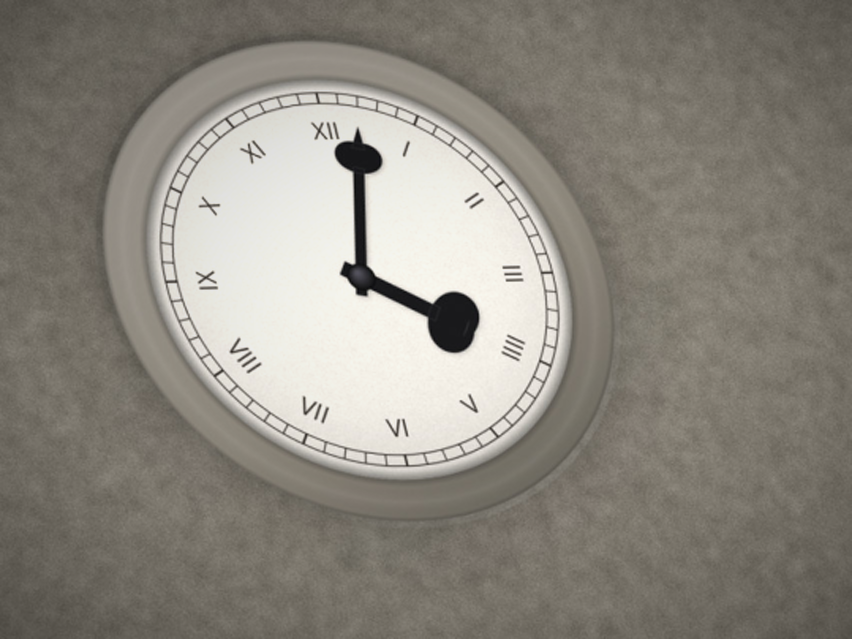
4:02
